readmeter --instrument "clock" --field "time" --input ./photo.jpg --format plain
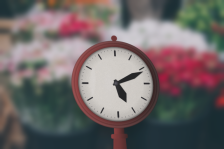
5:11
